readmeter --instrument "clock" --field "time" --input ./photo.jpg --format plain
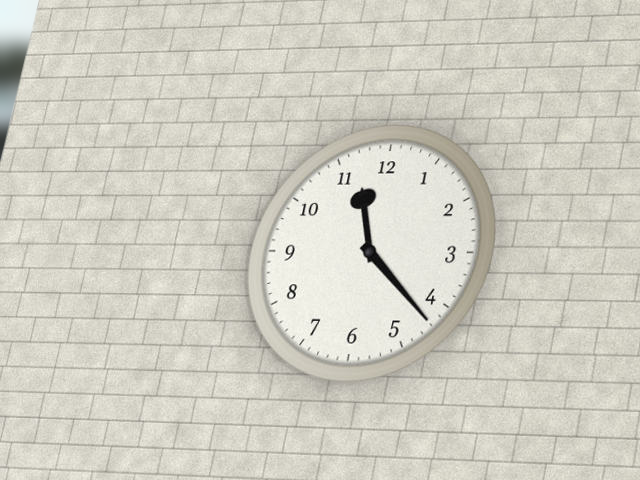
11:22
